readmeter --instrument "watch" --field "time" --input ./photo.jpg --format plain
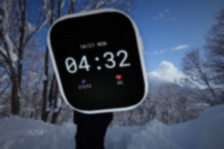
4:32
